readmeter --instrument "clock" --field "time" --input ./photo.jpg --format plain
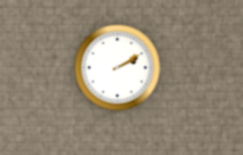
2:10
